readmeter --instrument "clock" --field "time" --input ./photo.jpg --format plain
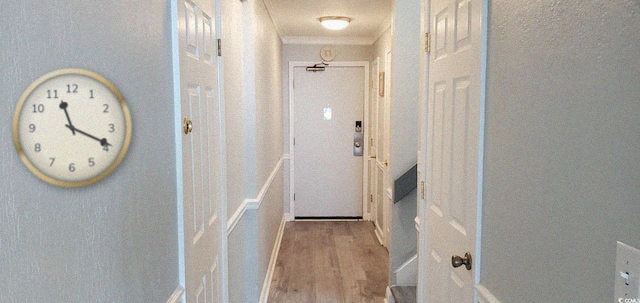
11:19
